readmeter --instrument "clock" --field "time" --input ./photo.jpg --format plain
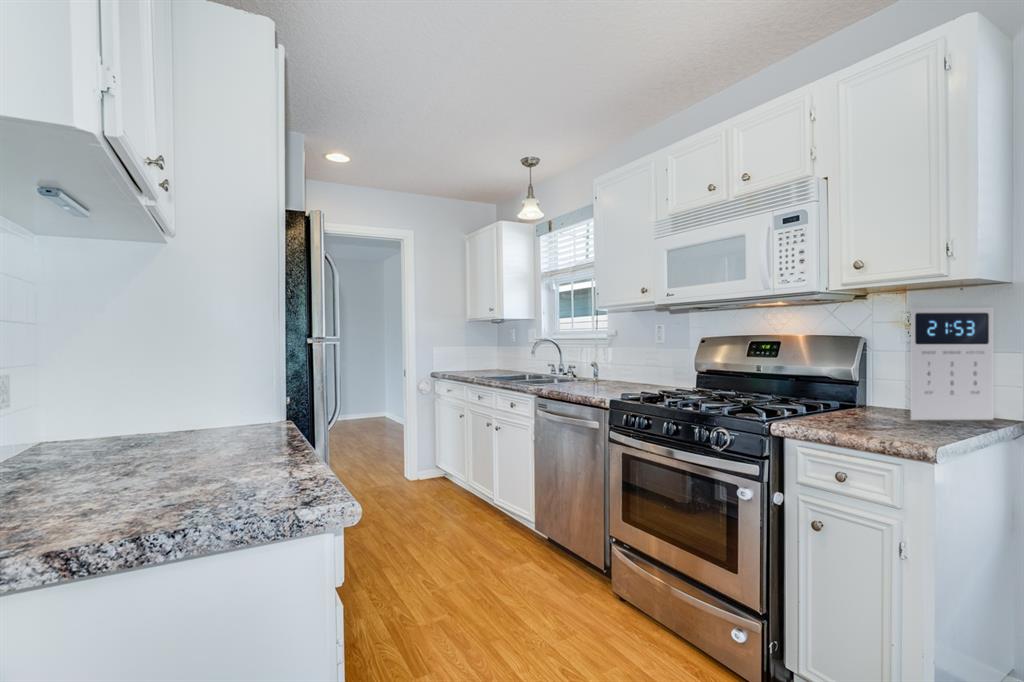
21:53
